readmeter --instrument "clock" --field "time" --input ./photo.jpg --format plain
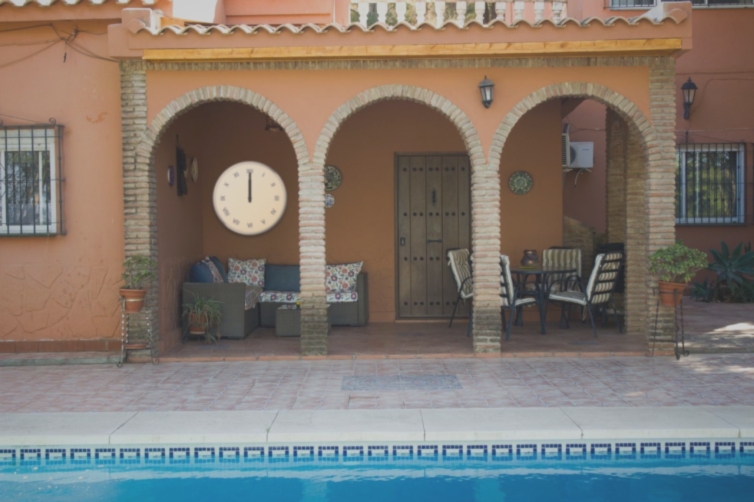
12:00
